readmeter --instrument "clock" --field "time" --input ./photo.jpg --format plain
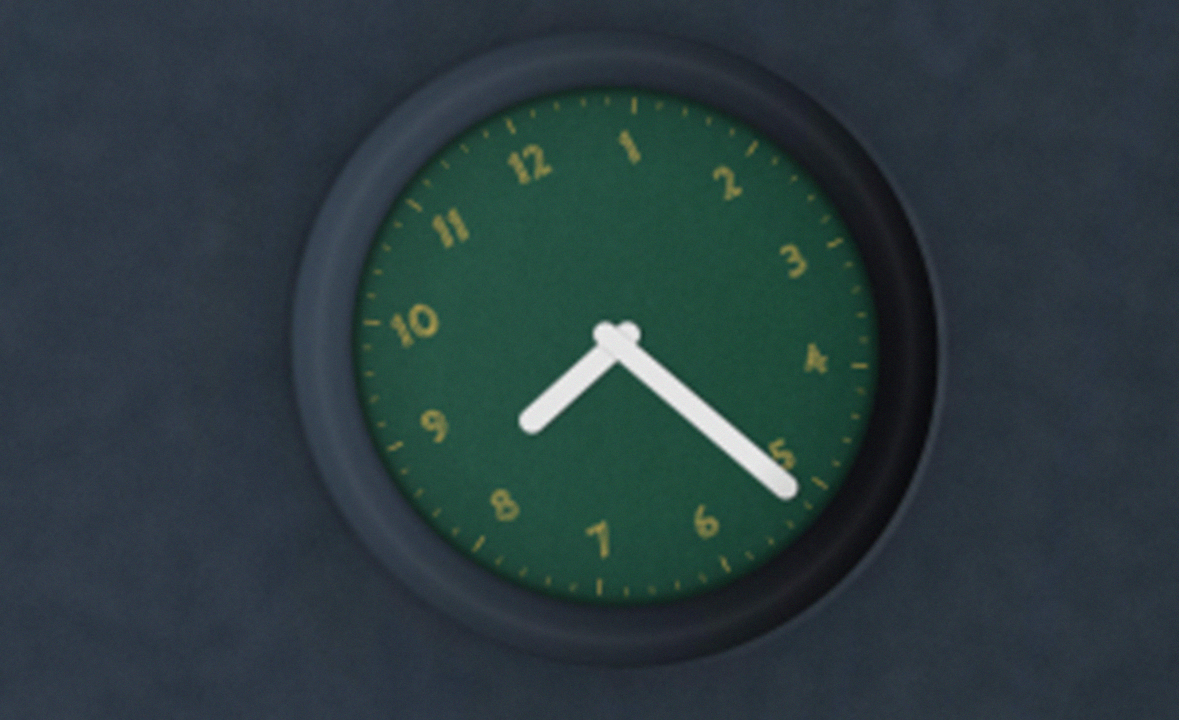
8:26
